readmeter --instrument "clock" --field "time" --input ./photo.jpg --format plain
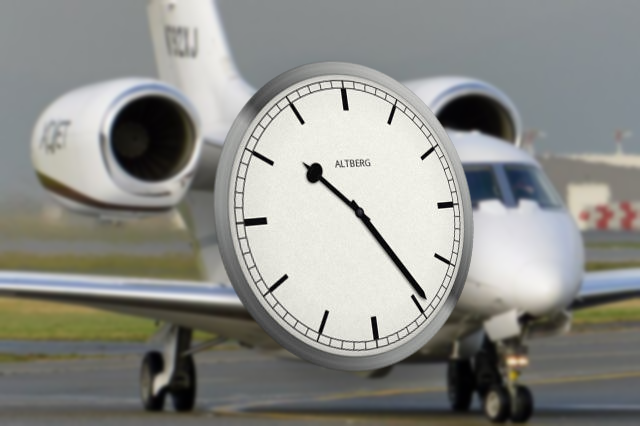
10:24
